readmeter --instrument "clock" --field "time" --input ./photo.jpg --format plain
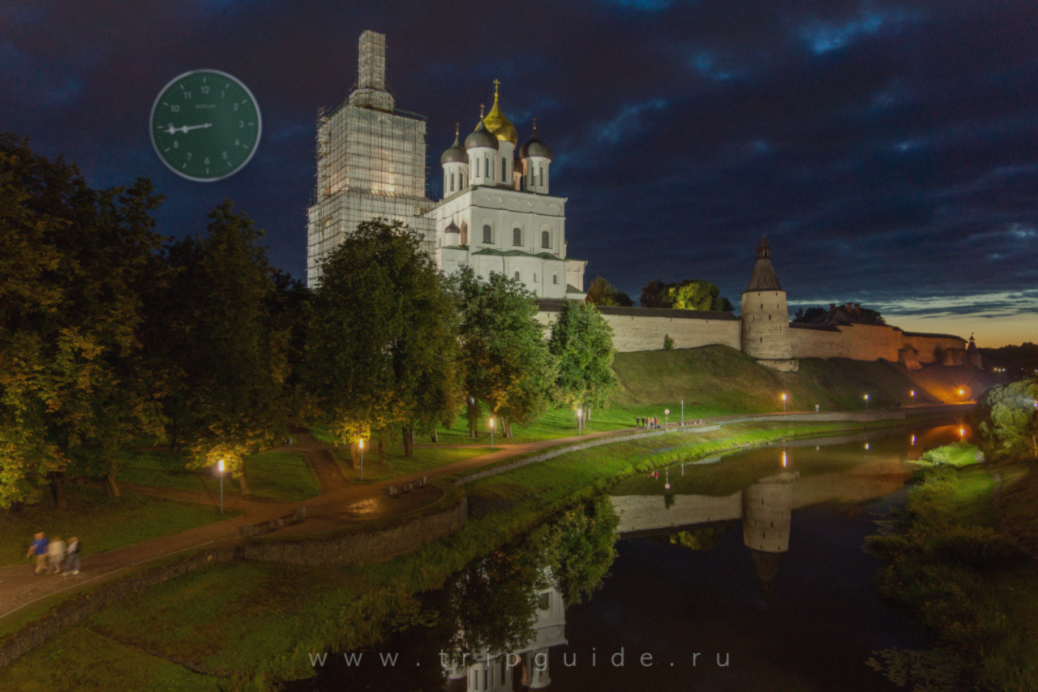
8:44
